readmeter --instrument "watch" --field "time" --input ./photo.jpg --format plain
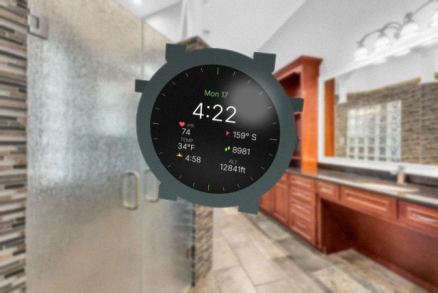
4:22
